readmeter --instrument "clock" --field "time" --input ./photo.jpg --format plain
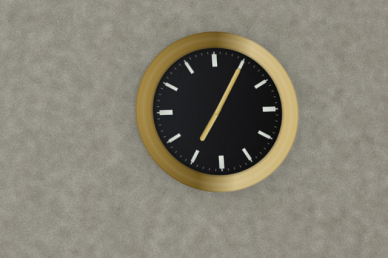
7:05
